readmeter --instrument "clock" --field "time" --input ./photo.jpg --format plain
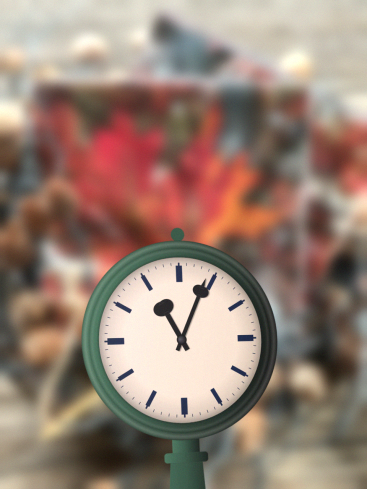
11:04
